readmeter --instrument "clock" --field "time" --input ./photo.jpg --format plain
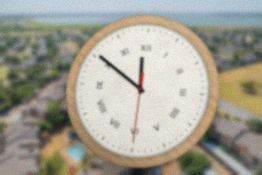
11:50:30
